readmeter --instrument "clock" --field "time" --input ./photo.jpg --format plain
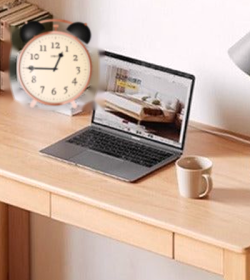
12:45
